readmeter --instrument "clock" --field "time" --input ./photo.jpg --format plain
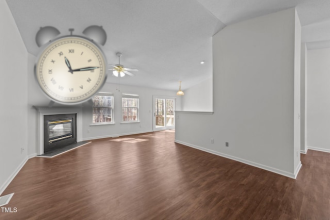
11:14
